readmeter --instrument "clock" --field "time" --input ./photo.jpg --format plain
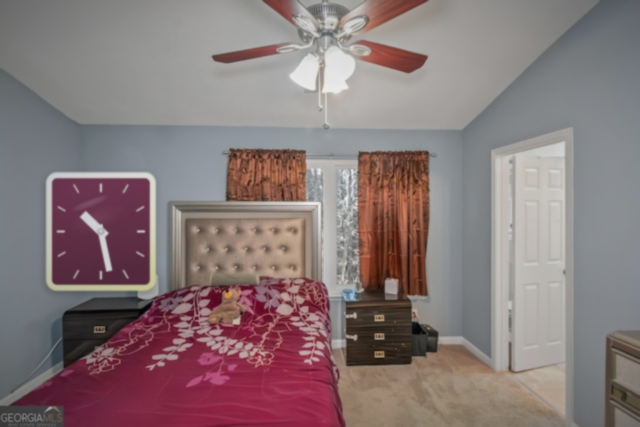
10:28
